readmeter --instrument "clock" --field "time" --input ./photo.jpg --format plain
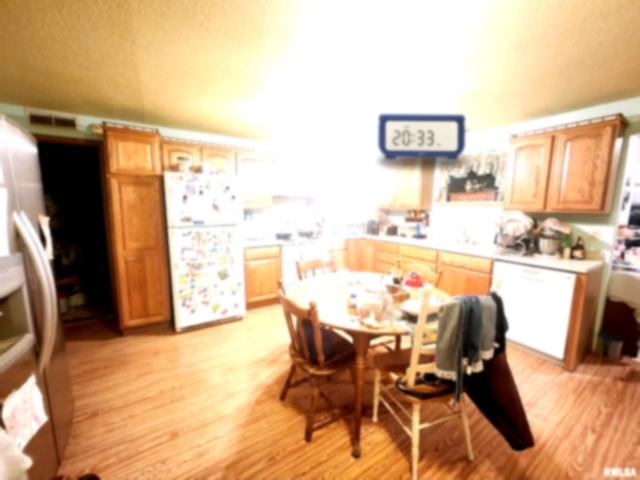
20:33
